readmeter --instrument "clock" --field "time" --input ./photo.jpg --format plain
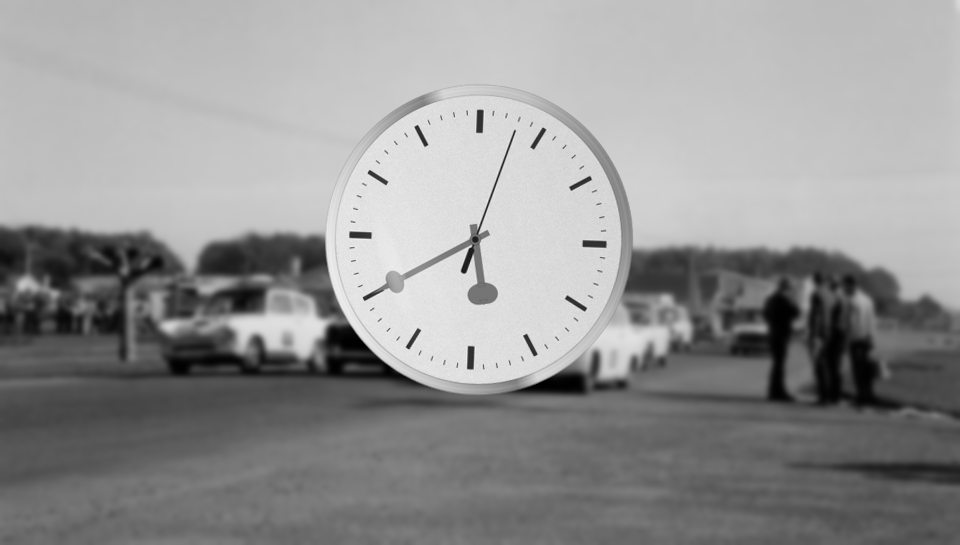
5:40:03
